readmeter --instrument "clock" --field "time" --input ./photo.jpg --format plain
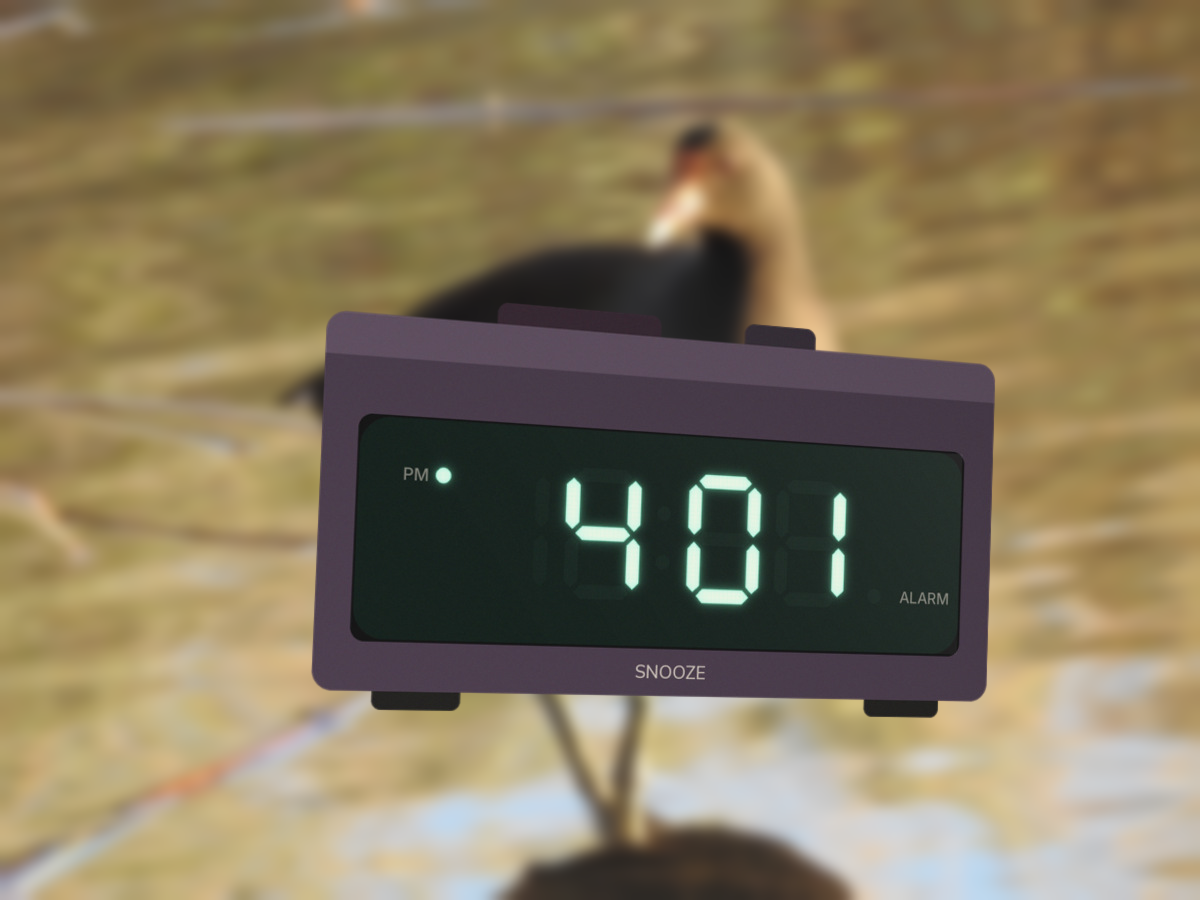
4:01
